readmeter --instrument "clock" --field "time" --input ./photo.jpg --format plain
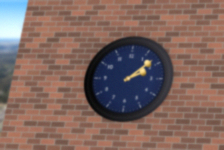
2:08
